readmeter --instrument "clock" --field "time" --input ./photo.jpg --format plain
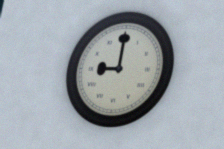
9:00
